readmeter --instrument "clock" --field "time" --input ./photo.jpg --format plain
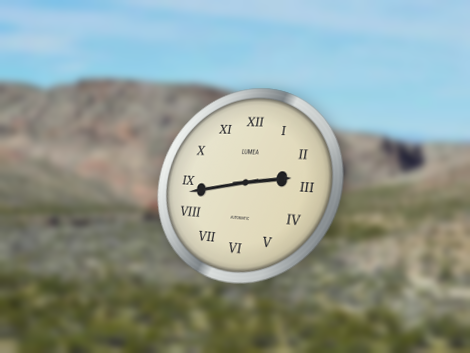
2:43
